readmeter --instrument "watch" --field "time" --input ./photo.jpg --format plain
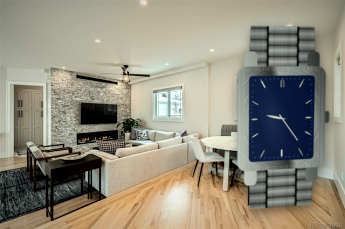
9:24
